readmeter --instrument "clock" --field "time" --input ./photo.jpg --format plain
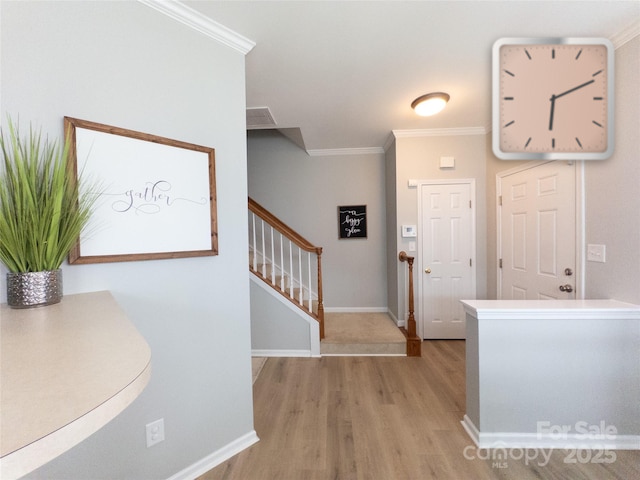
6:11
